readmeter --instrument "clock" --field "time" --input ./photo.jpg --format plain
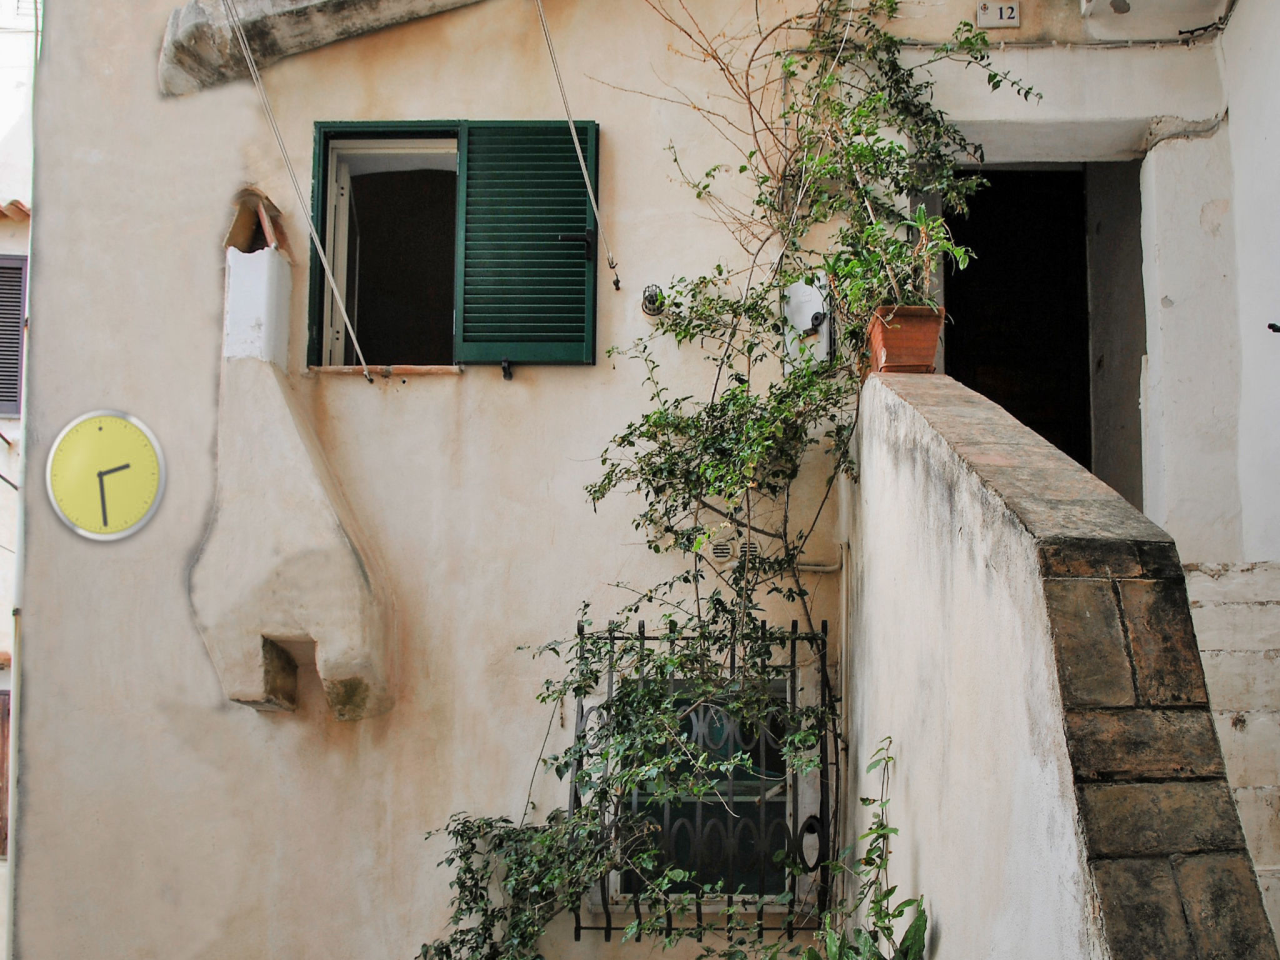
2:29
